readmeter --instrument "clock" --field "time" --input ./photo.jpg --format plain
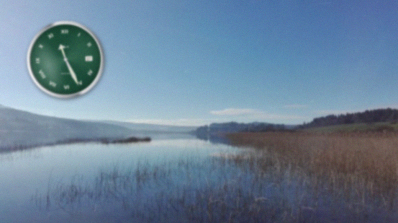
11:26
